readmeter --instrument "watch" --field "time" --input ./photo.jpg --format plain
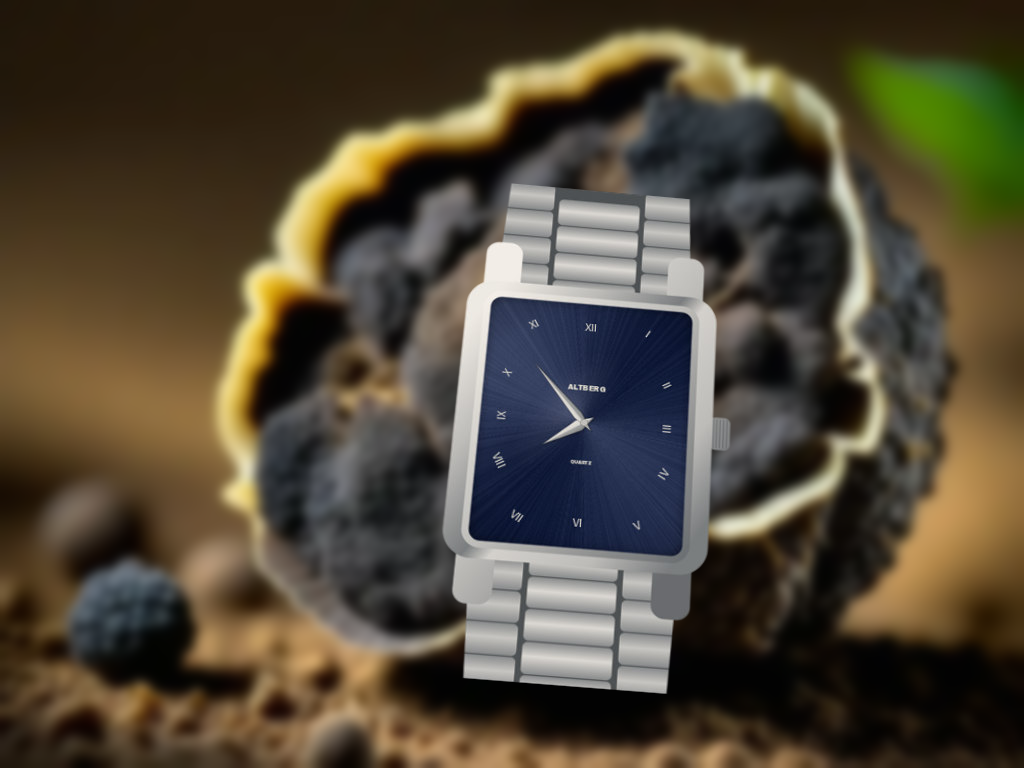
7:53
